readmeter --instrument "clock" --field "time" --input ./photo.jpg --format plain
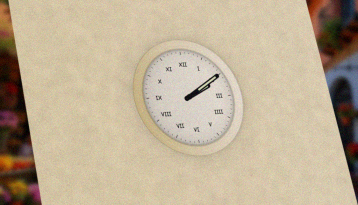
2:10
